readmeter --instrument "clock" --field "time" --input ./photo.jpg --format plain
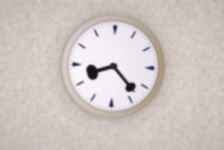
8:23
